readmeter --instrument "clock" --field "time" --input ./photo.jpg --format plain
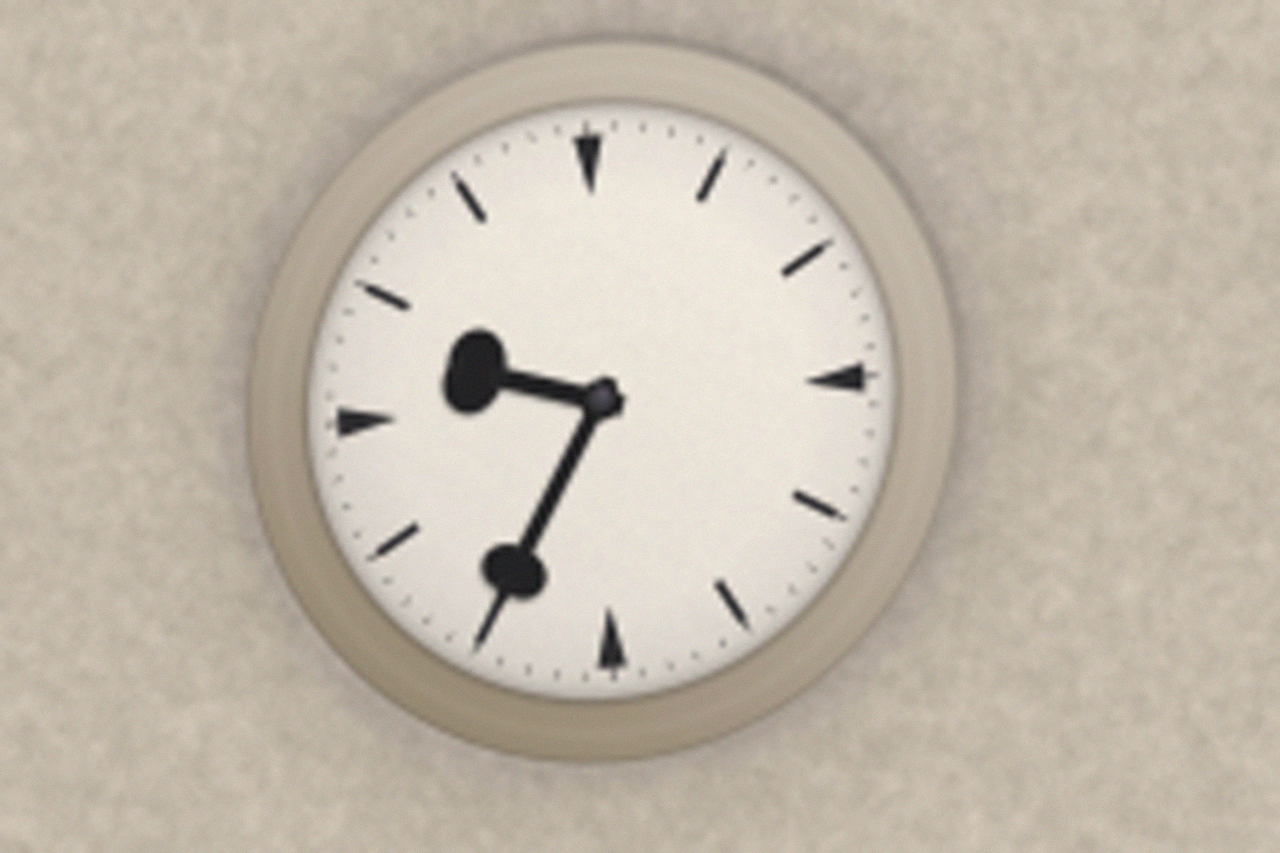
9:35
